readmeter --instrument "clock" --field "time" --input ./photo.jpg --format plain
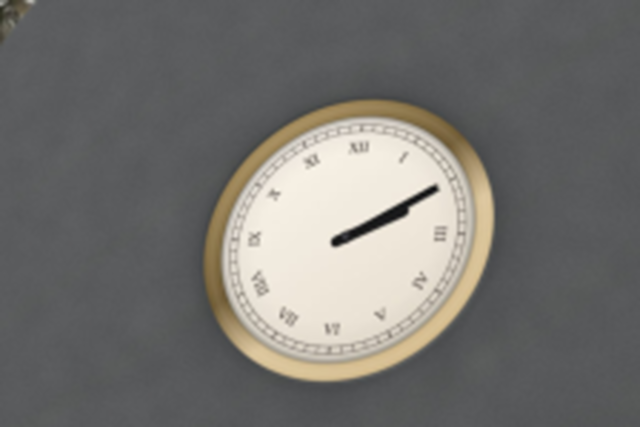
2:10
